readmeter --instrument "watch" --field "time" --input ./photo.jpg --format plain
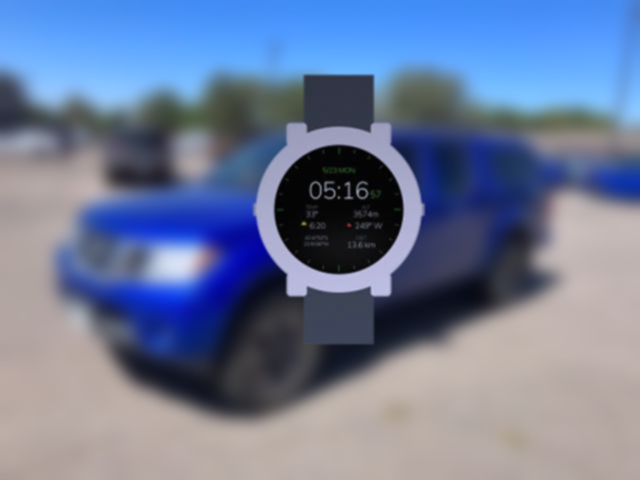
5:16
